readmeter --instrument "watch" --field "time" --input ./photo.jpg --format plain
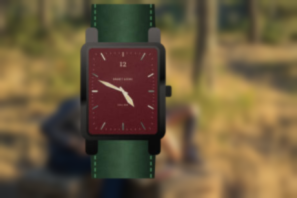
4:49
